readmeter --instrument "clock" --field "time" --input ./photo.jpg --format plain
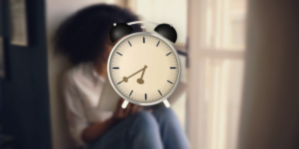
6:40
